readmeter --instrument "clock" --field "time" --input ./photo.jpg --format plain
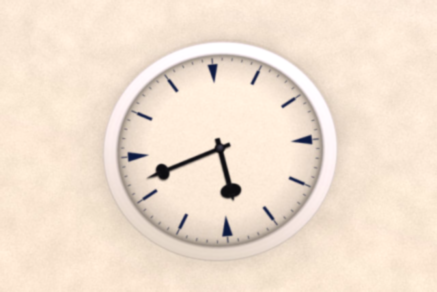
5:42
